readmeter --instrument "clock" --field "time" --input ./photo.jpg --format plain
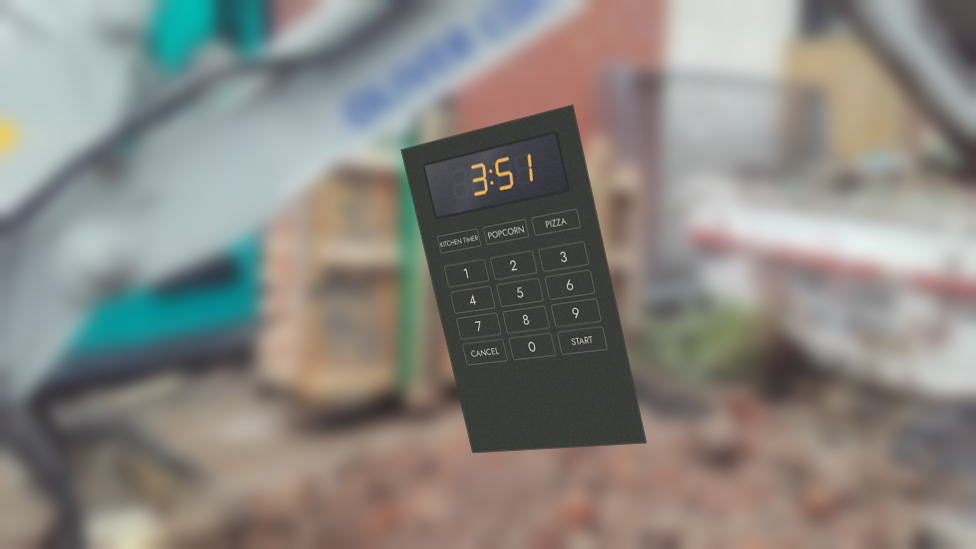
3:51
